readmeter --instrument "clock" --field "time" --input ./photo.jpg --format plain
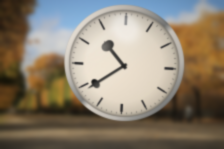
10:39
